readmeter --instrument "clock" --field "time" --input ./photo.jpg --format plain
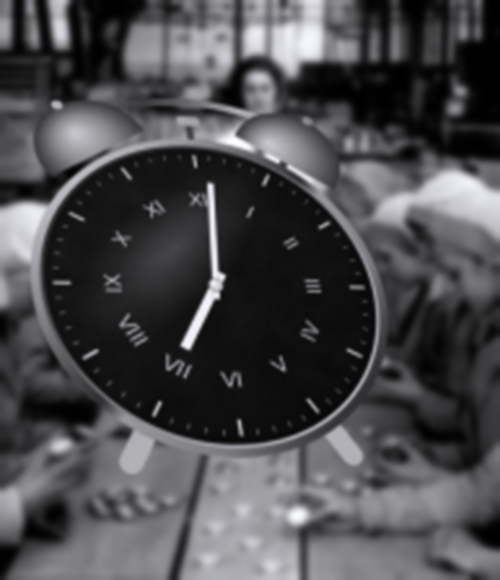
7:01
